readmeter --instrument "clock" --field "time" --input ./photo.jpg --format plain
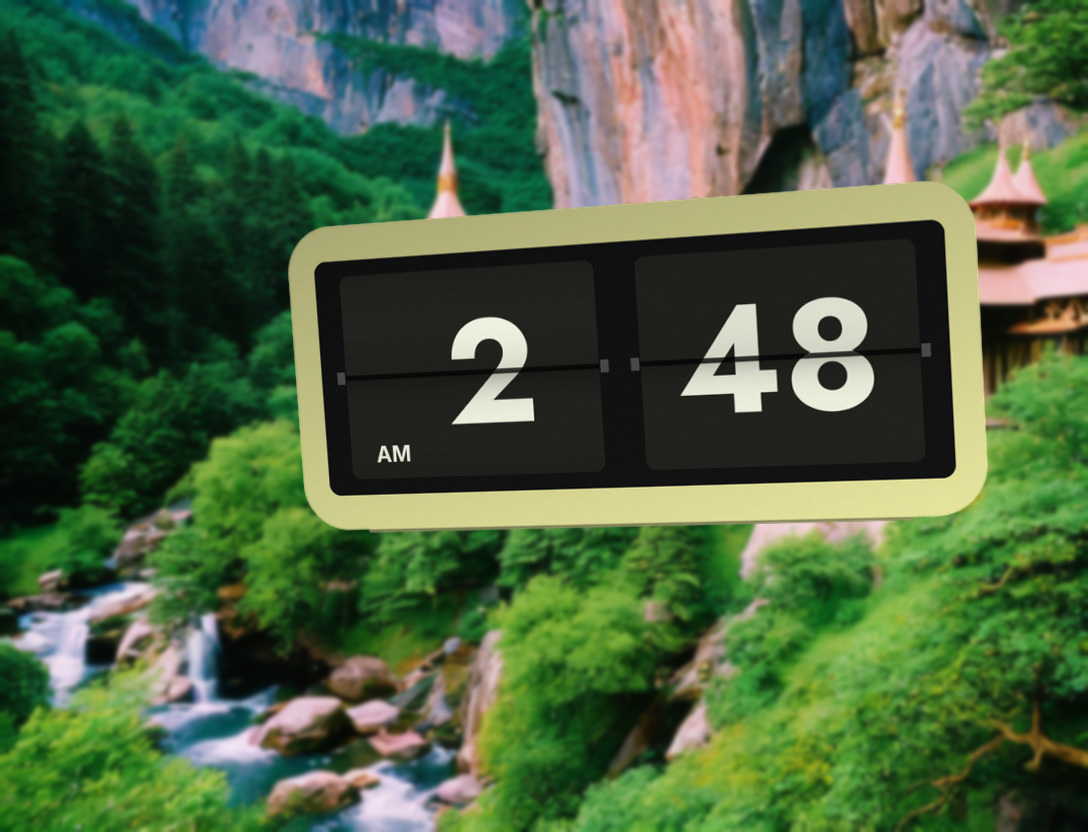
2:48
